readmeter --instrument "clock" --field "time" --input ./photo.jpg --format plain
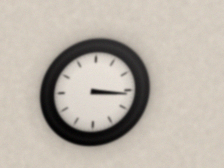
3:16
